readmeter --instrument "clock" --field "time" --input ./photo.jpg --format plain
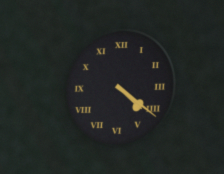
4:21
